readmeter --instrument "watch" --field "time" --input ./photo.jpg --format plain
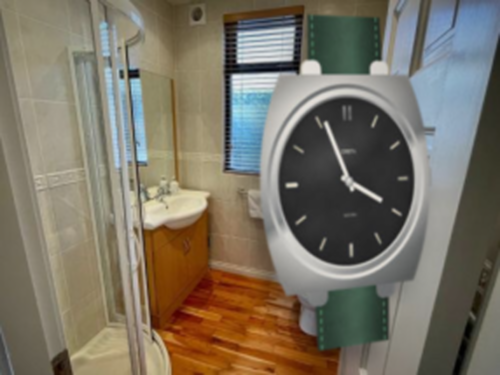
3:56
